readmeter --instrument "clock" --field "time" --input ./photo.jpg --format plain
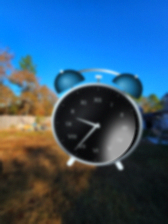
9:36
